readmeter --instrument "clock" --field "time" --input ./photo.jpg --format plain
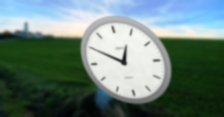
12:50
